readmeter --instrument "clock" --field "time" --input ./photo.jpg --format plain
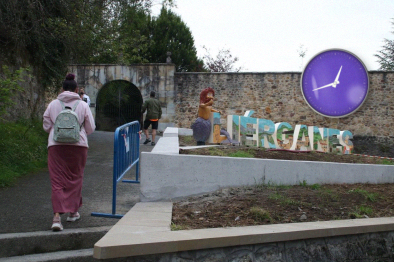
12:42
